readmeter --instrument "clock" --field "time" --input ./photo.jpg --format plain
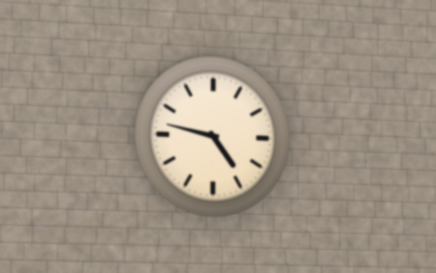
4:47
